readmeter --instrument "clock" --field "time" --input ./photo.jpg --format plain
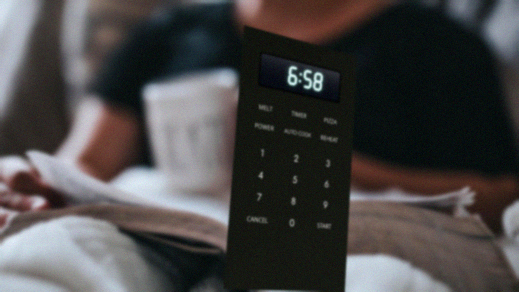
6:58
